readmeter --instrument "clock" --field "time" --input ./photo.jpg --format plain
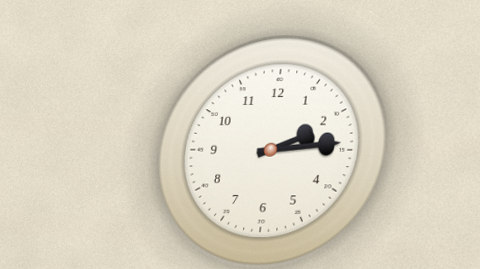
2:14
